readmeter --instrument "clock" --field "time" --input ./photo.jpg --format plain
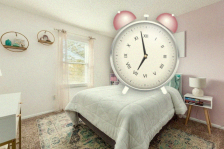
6:58
